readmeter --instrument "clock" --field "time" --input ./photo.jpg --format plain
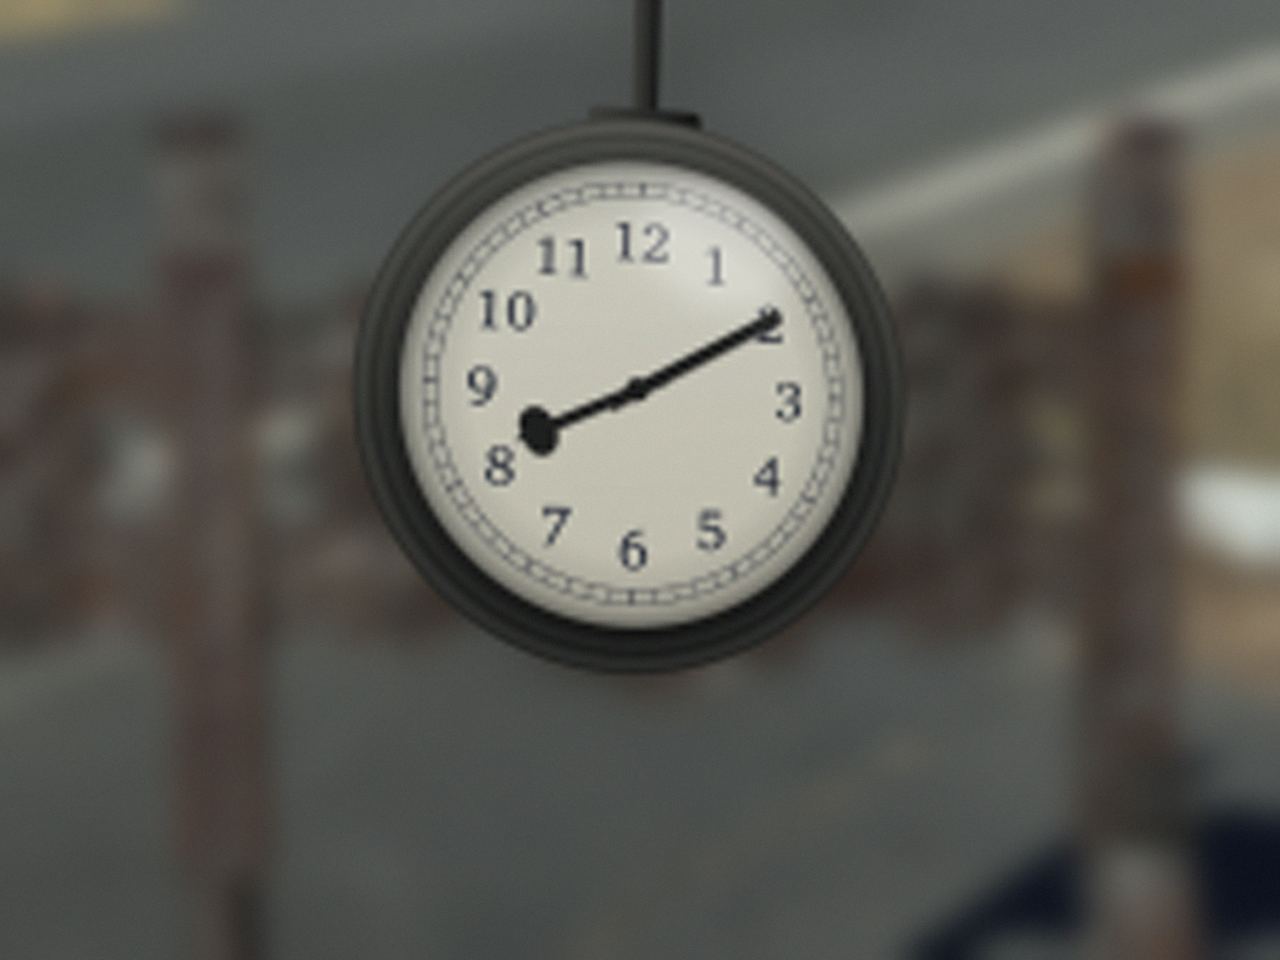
8:10
